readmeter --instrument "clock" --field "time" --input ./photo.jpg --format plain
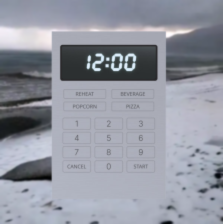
12:00
